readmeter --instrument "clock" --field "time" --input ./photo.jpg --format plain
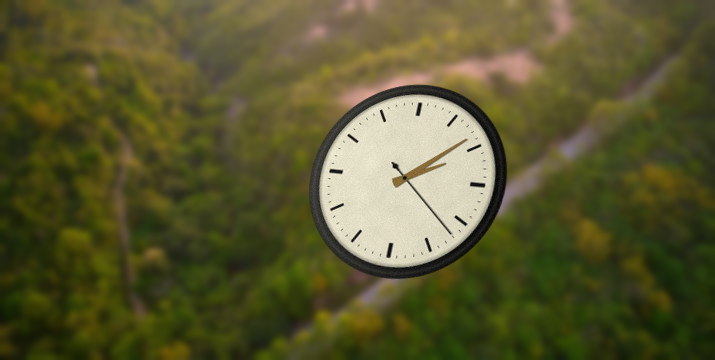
2:08:22
